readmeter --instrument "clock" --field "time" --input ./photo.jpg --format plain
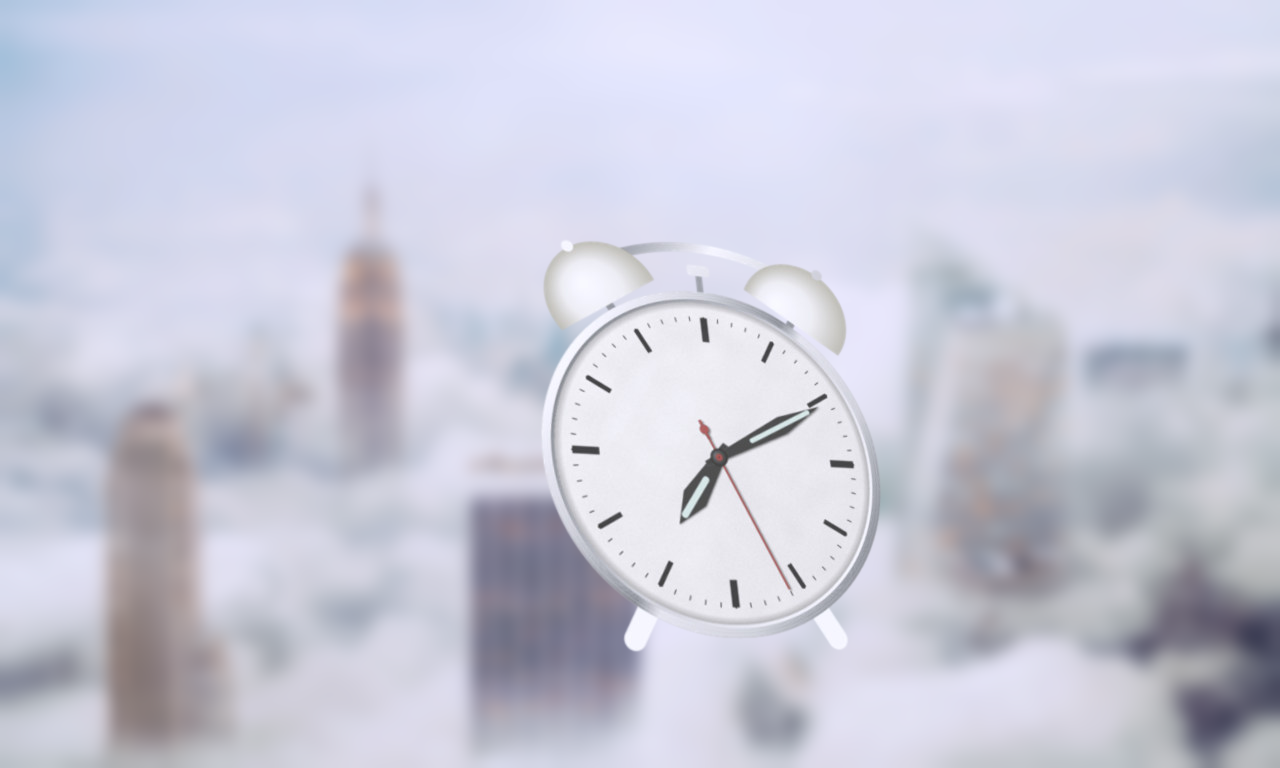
7:10:26
